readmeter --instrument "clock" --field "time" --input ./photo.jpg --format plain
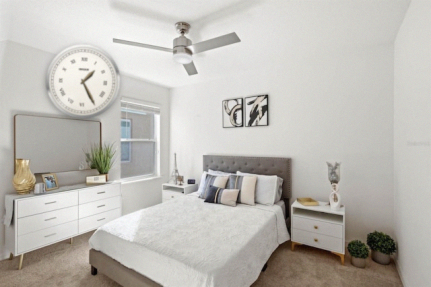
1:25
